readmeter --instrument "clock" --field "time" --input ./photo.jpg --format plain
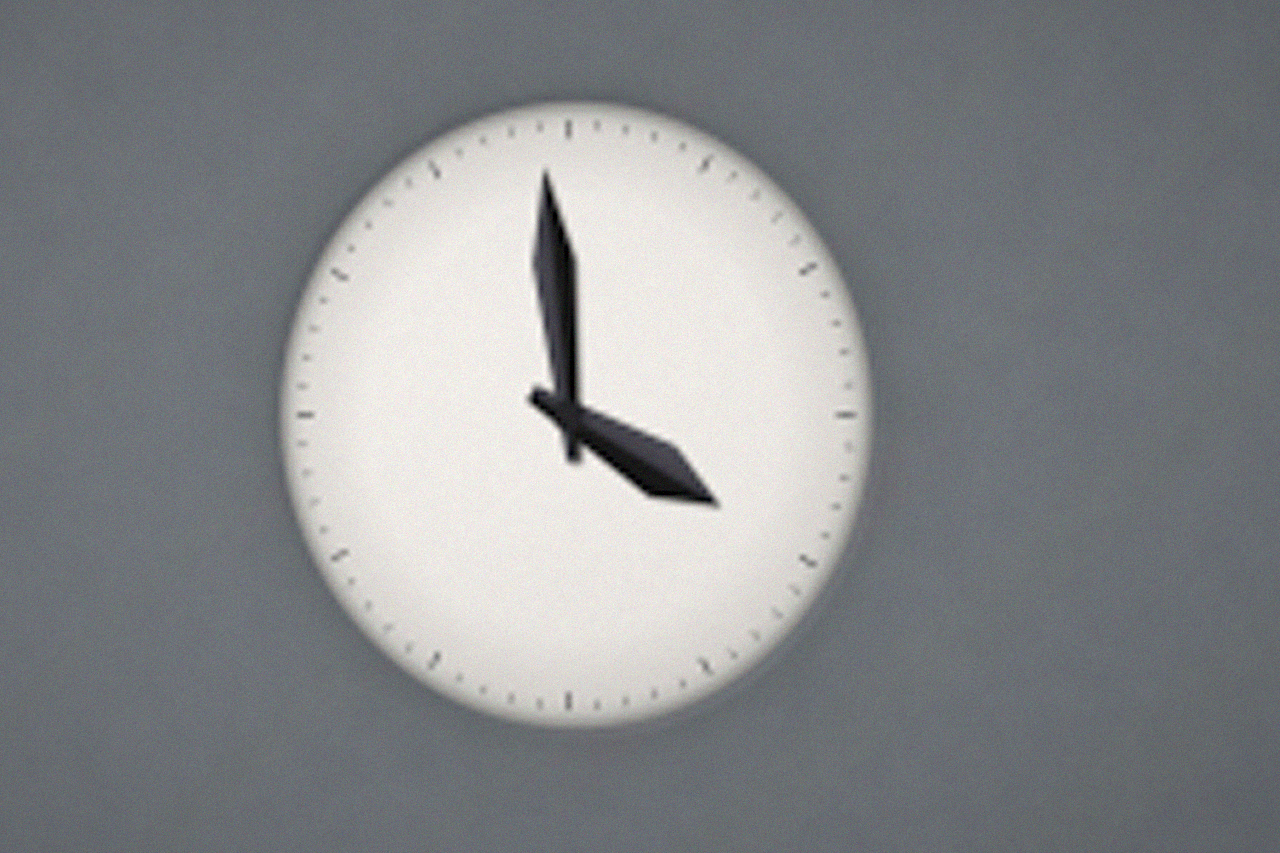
3:59
